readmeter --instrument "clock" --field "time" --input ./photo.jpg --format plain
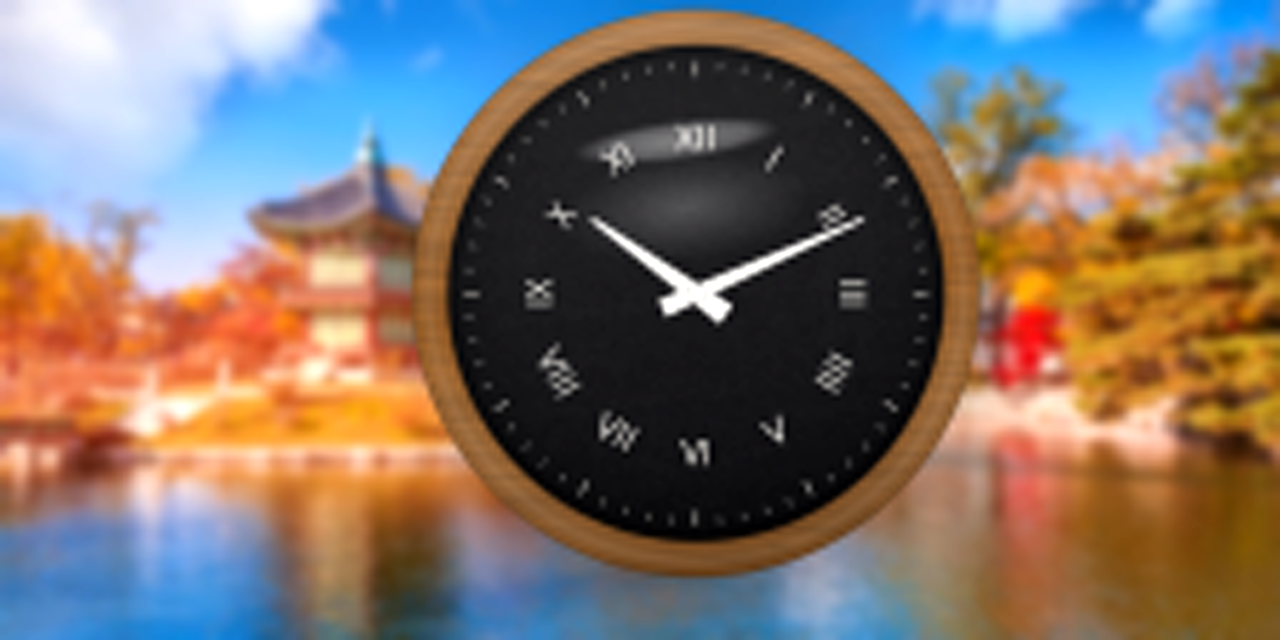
10:11
